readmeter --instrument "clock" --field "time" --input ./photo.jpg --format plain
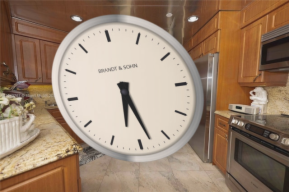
6:28
